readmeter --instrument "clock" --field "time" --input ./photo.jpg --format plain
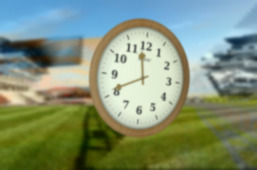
11:41
